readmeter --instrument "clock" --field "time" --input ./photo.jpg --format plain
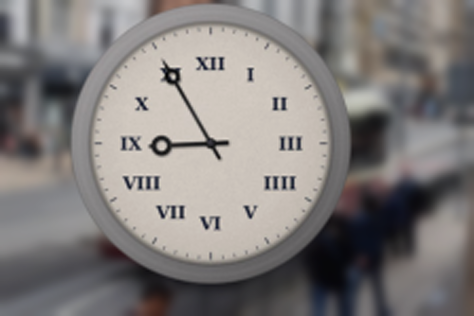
8:55
